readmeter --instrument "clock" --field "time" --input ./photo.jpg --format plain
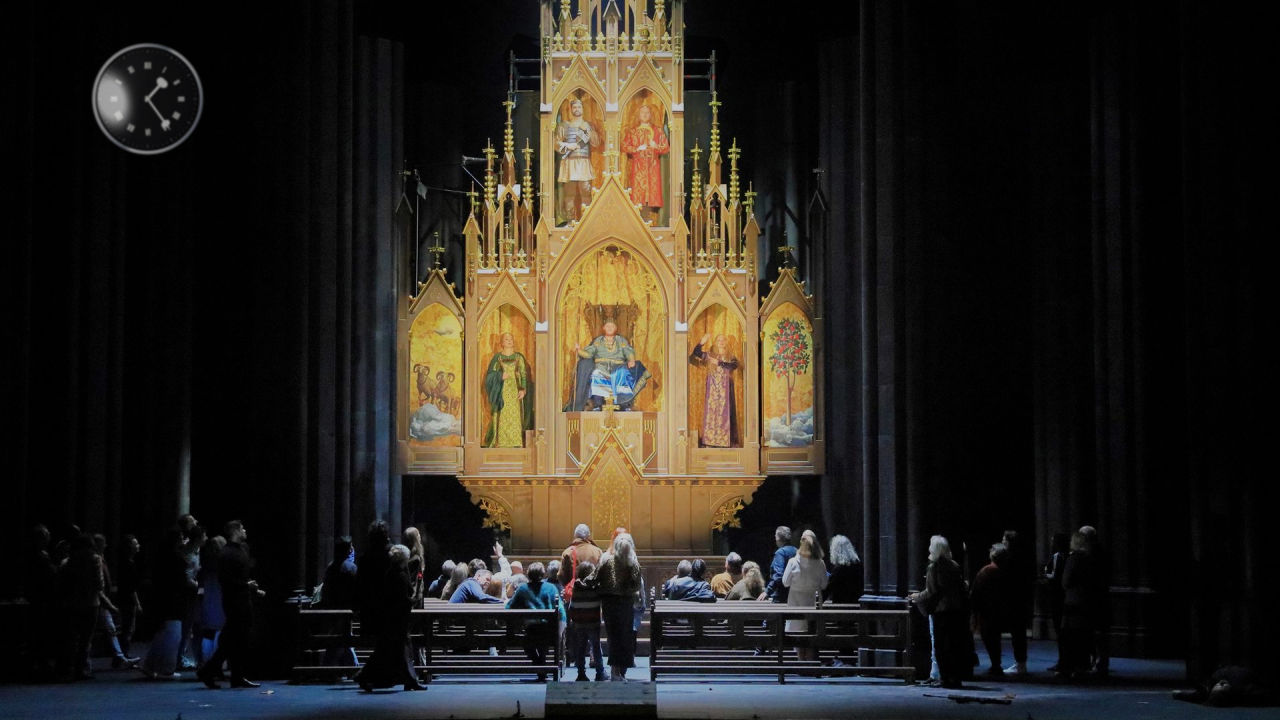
1:24
